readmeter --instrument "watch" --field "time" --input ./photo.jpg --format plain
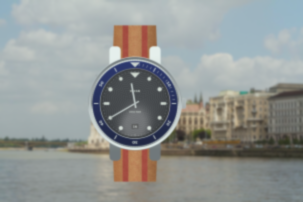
11:40
